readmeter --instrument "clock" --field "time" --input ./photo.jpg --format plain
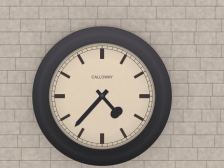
4:37
